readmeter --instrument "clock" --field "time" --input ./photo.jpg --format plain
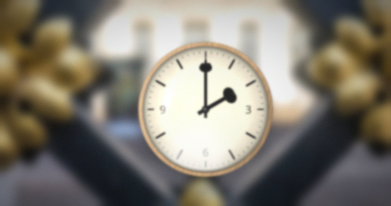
2:00
